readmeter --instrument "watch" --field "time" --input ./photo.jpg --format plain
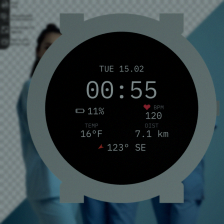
0:55
